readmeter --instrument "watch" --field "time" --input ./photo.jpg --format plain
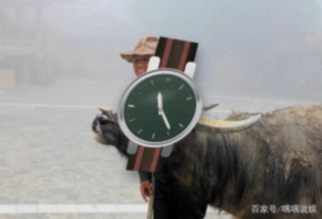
11:24
